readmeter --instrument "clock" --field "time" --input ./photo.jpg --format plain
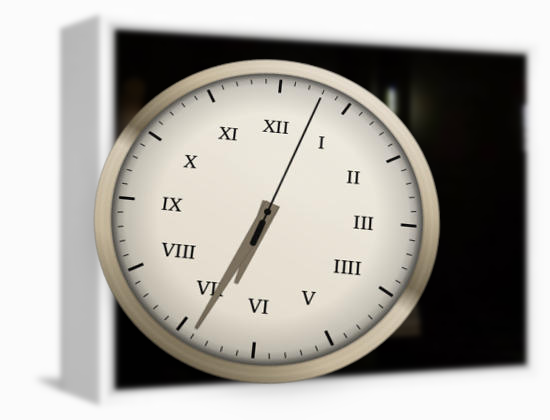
6:34:03
